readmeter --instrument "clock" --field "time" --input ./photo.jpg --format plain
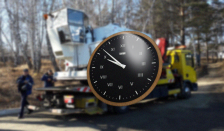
9:52
